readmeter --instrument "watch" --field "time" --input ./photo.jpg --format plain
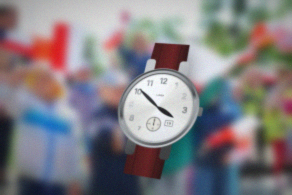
3:51
